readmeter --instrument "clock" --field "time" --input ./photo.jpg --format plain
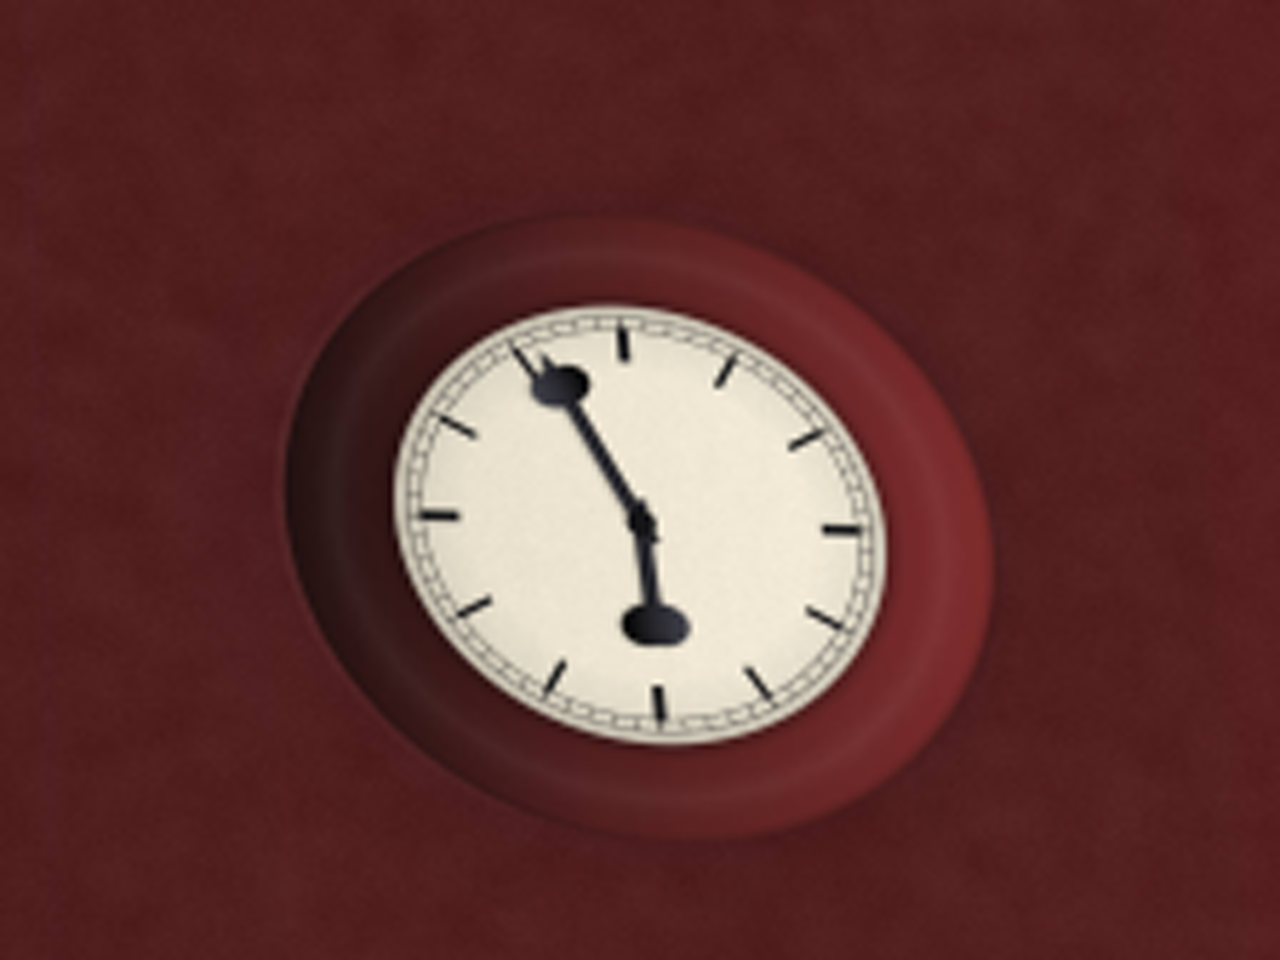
5:56
